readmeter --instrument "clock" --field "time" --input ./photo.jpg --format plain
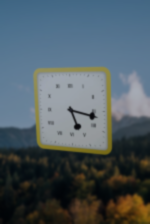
5:17
